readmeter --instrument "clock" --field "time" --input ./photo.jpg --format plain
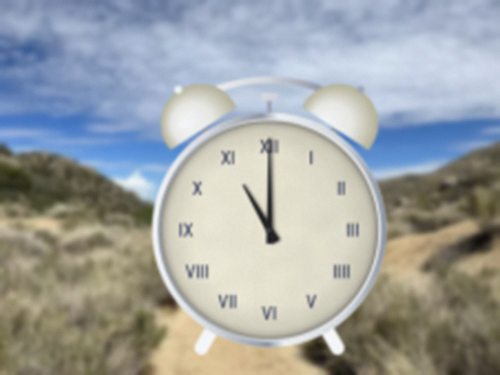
11:00
